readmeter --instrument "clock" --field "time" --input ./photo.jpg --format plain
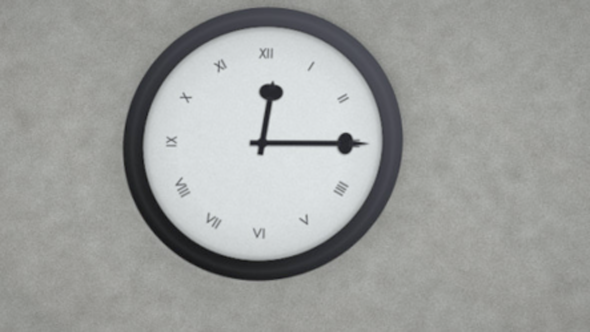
12:15
